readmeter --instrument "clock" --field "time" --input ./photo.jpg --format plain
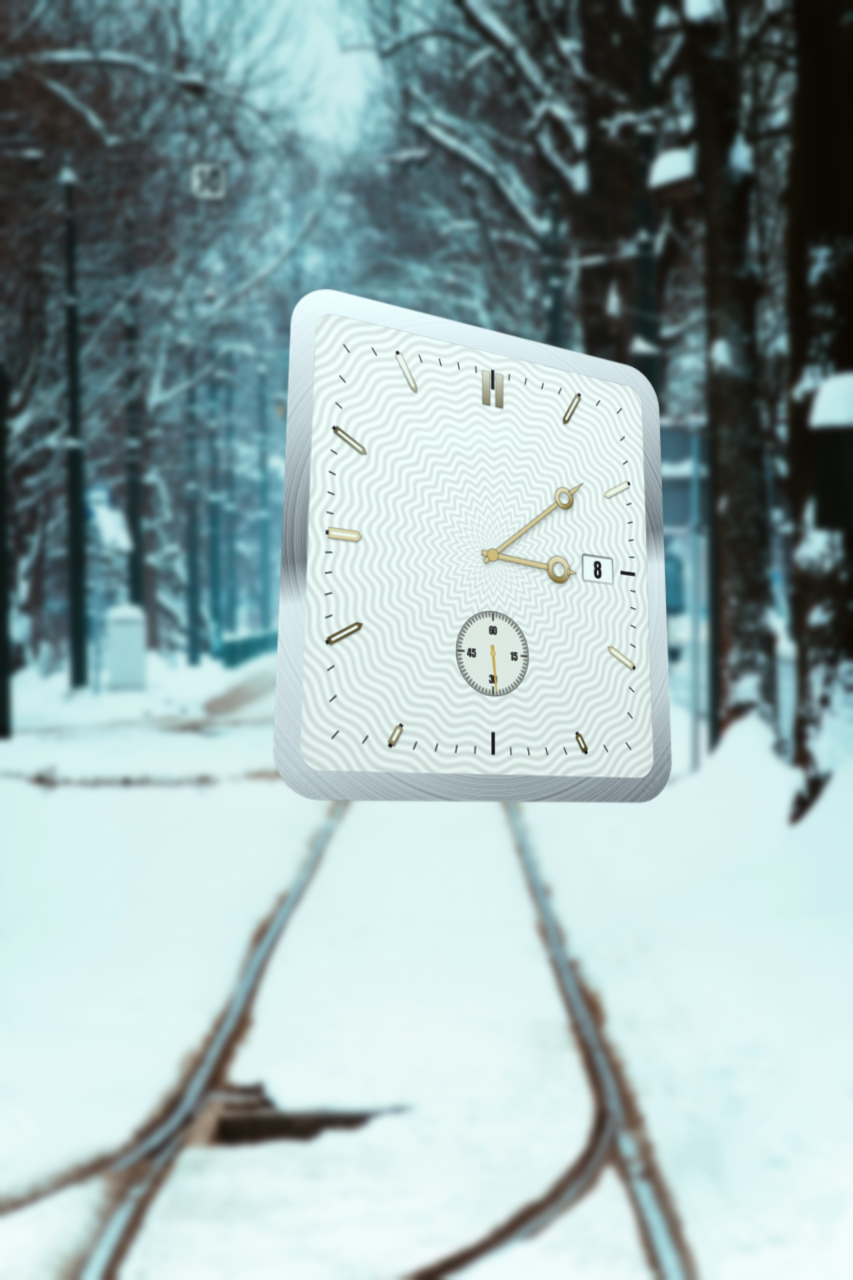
3:08:29
